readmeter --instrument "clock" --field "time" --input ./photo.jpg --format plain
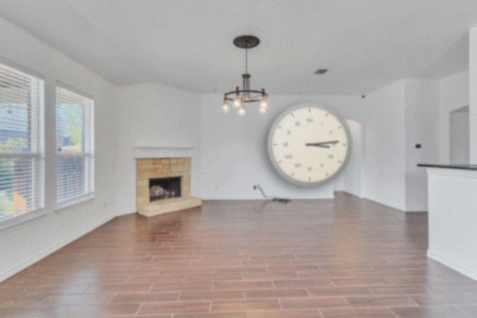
3:14
